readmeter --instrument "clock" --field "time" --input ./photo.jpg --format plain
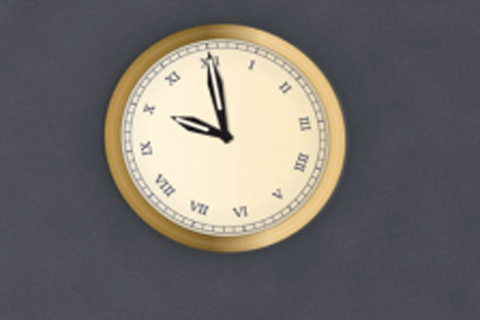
10:00
